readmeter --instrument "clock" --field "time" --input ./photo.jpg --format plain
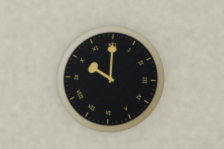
10:00
